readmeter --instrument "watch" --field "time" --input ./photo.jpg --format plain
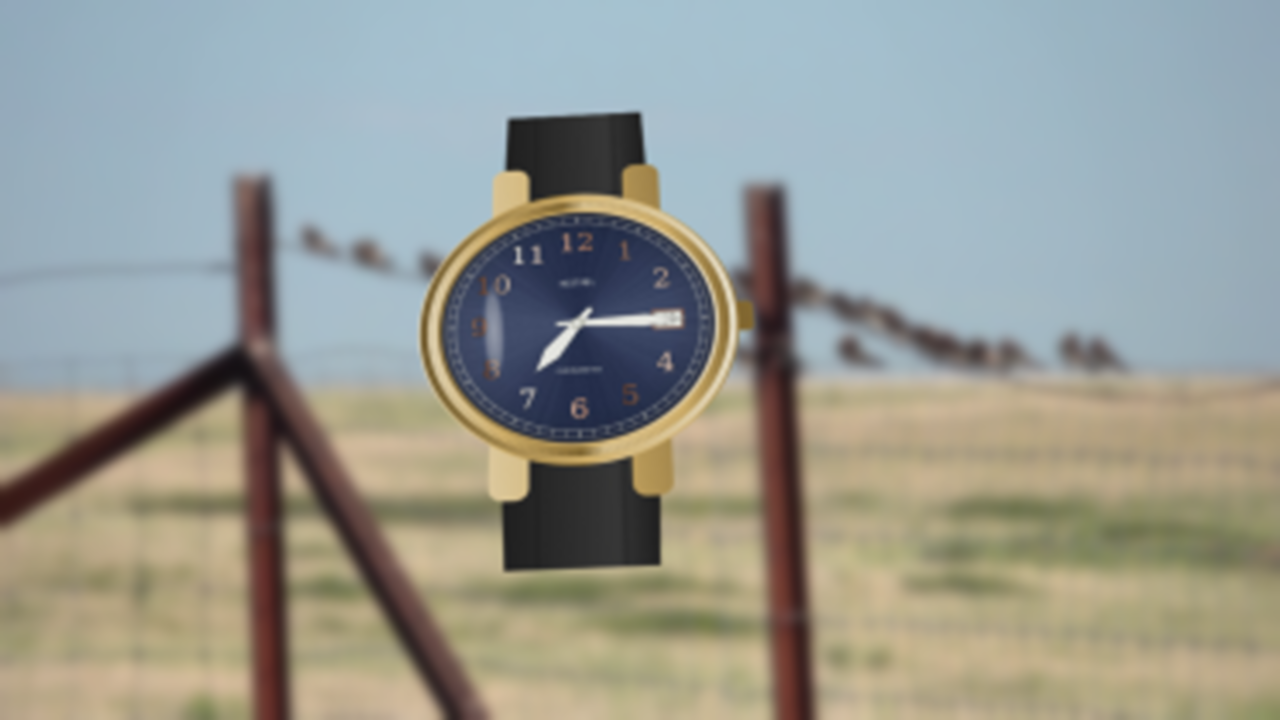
7:15
